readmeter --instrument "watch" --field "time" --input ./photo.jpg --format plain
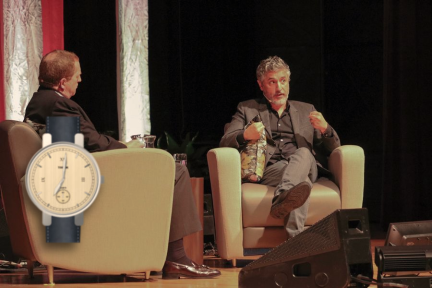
7:01
